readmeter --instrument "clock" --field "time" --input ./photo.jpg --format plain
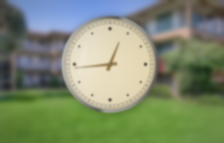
12:44
